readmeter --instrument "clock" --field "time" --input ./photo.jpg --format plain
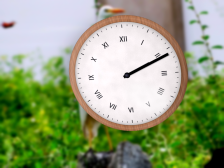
2:11
